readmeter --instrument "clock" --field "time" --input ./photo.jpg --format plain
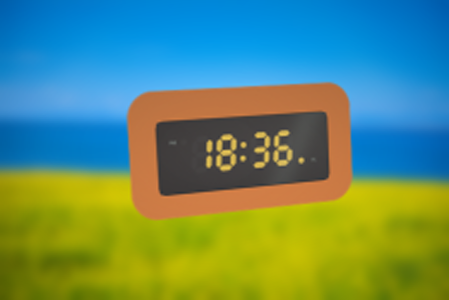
18:36
